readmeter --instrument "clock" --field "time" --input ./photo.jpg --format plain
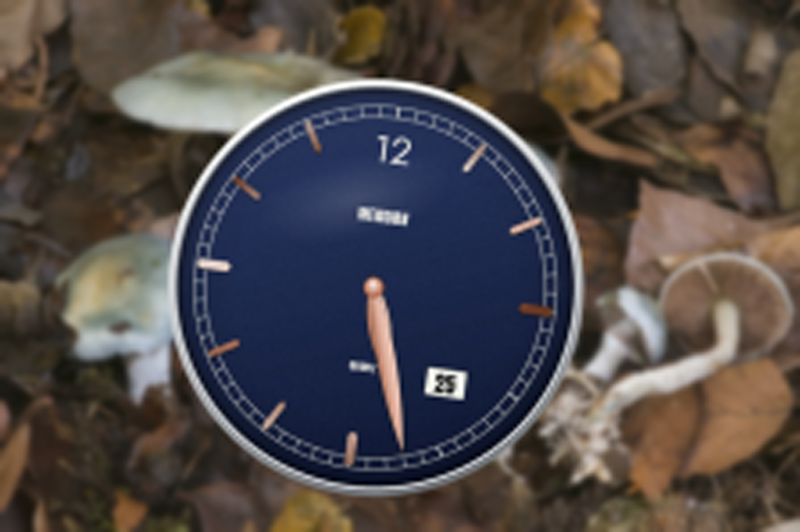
5:27
